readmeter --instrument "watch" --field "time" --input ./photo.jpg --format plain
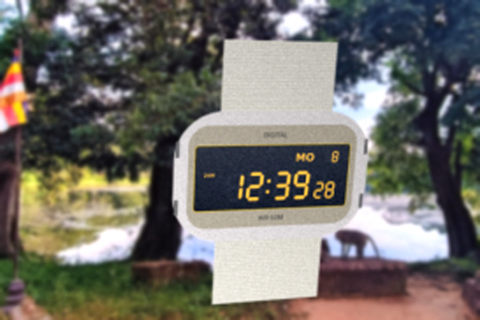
12:39:28
